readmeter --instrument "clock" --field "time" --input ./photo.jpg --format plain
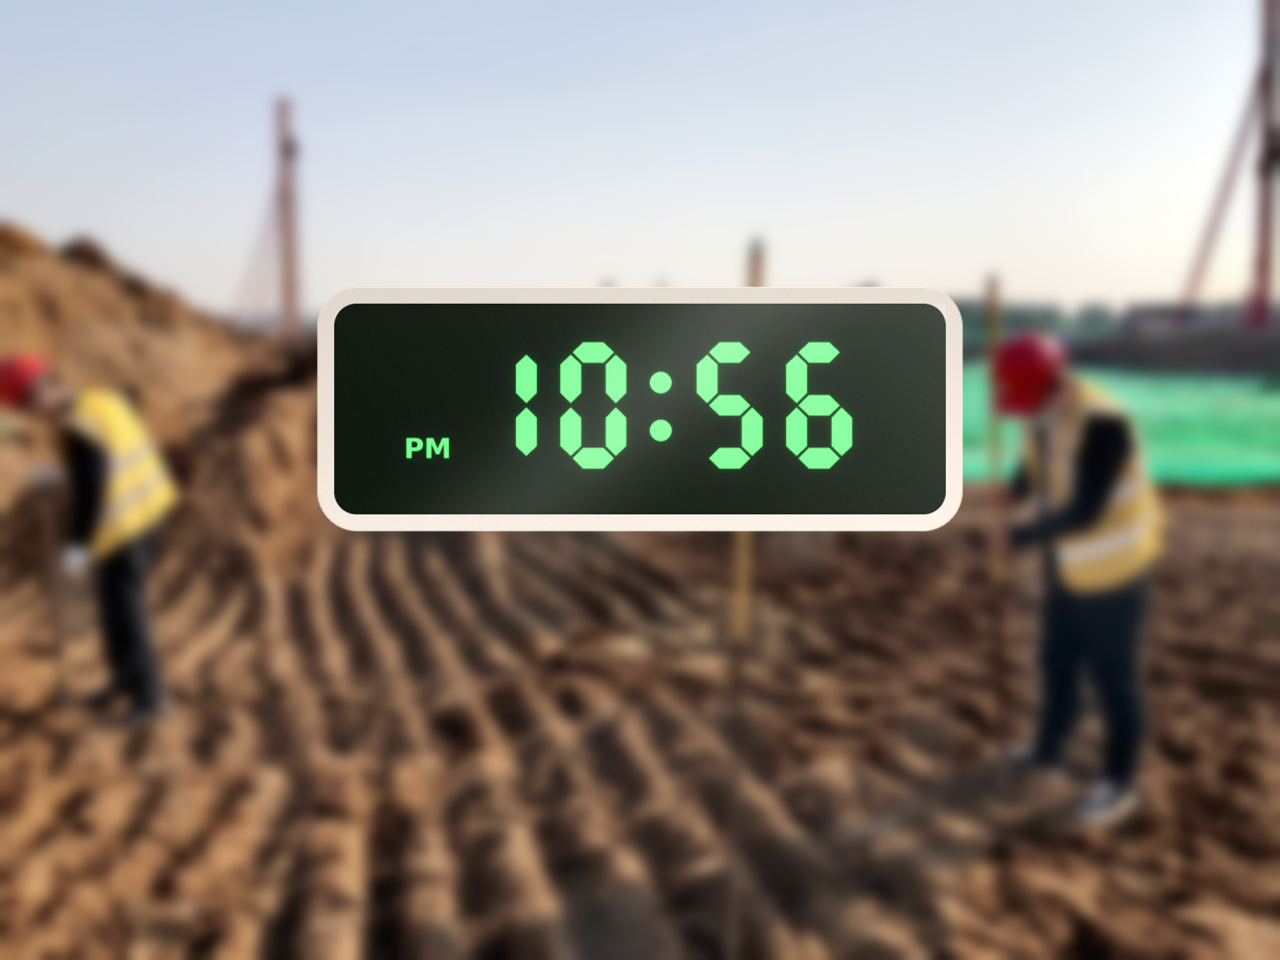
10:56
